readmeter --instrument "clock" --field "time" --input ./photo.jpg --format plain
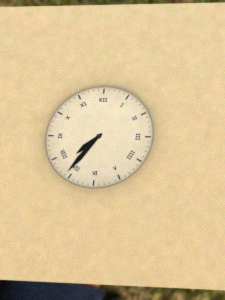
7:36
